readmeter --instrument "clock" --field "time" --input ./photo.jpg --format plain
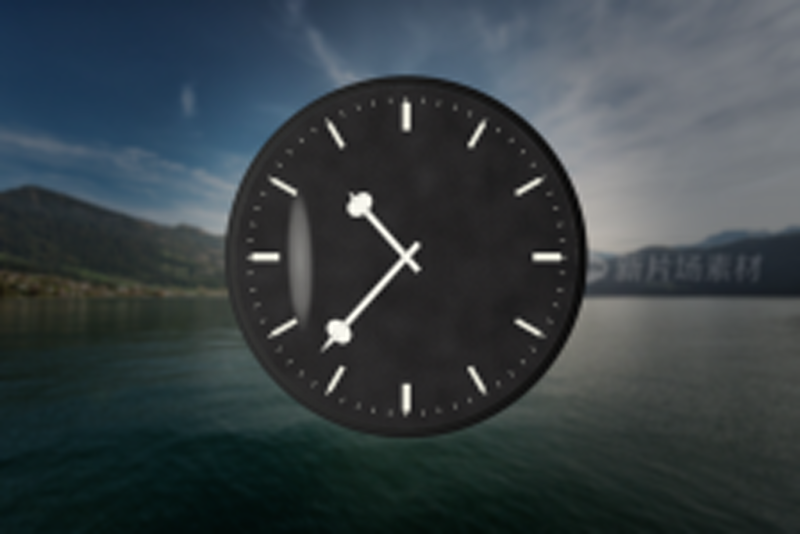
10:37
